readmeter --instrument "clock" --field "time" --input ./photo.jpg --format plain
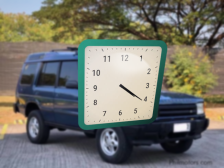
4:21
